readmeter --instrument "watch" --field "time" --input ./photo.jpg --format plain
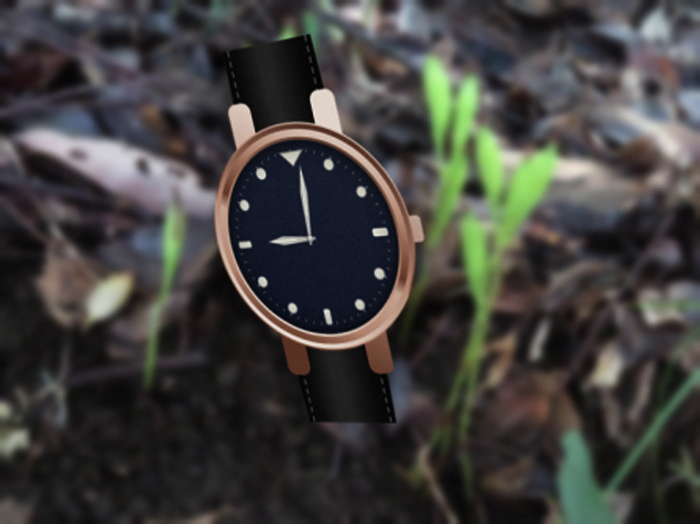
9:01
